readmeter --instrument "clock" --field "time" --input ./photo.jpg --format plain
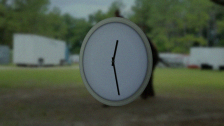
12:28
